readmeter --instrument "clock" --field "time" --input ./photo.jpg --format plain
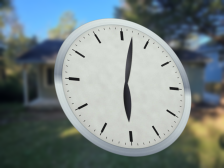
6:02
